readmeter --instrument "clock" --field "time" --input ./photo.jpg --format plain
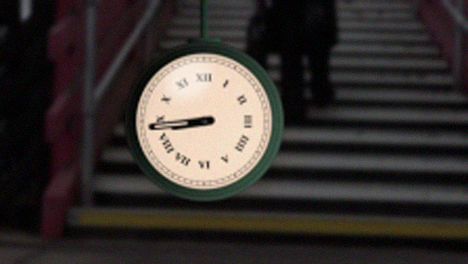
8:44
